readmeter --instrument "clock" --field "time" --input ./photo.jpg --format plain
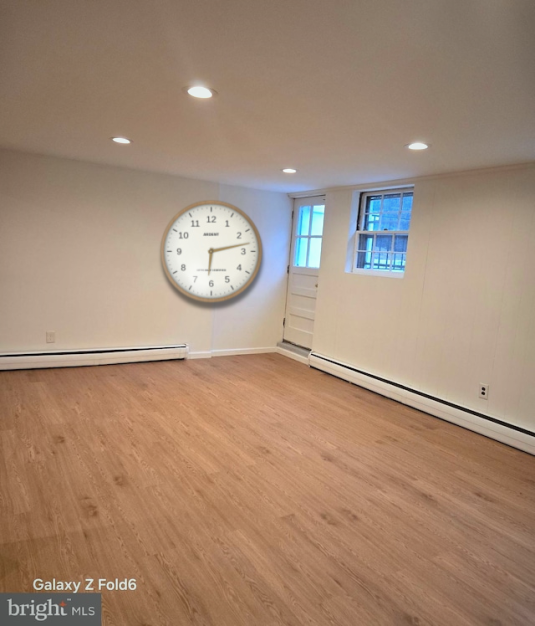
6:13
